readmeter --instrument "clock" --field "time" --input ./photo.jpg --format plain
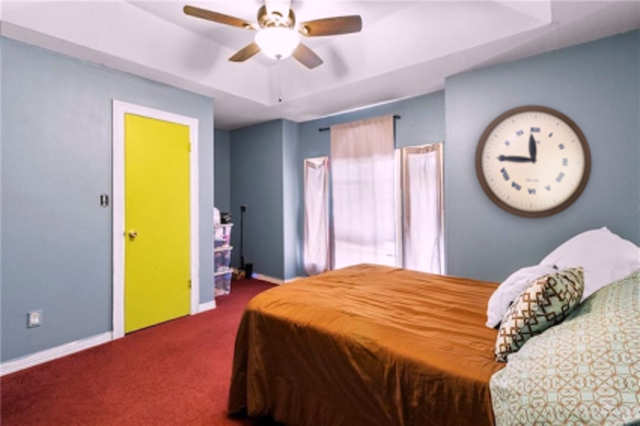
11:45
